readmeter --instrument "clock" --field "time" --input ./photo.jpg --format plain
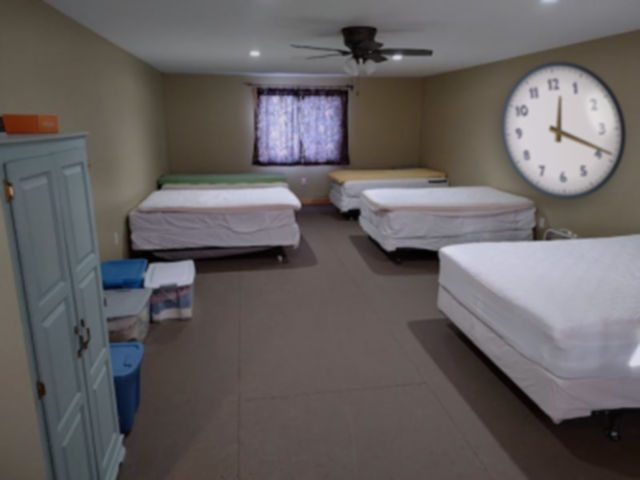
12:19
